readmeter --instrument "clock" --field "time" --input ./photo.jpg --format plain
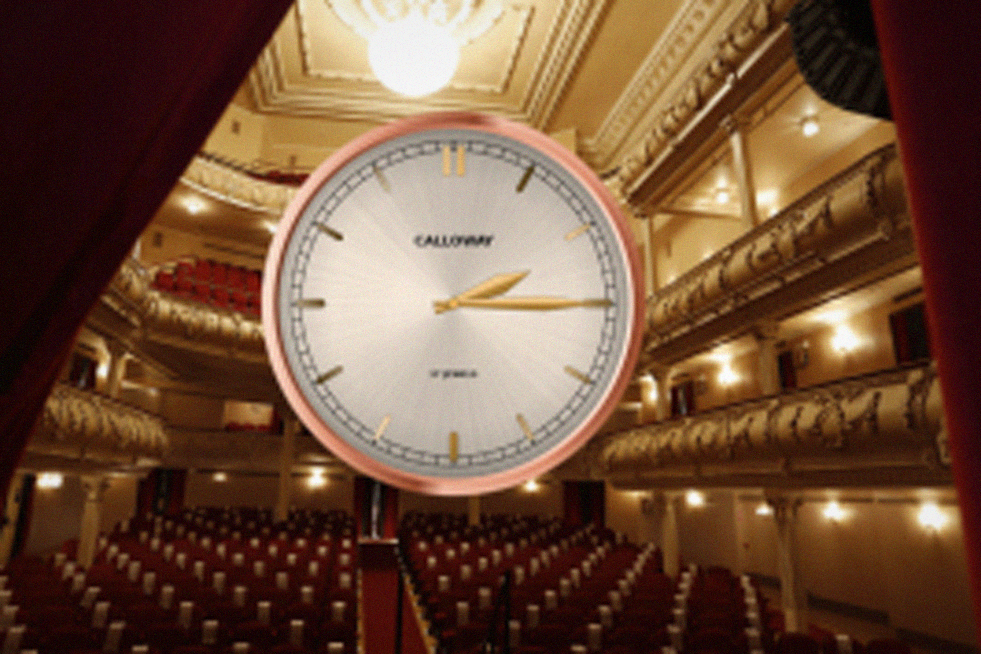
2:15
